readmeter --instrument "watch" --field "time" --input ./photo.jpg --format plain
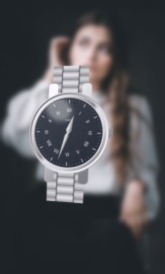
12:33
